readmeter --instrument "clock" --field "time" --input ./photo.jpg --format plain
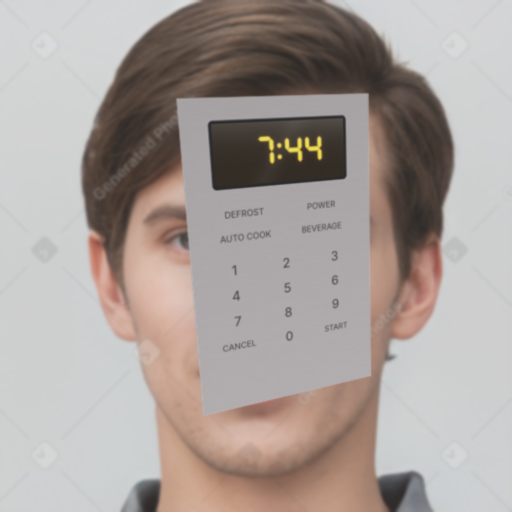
7:44
